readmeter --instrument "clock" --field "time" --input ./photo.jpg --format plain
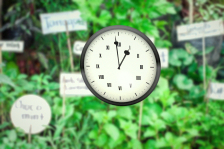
12:59
